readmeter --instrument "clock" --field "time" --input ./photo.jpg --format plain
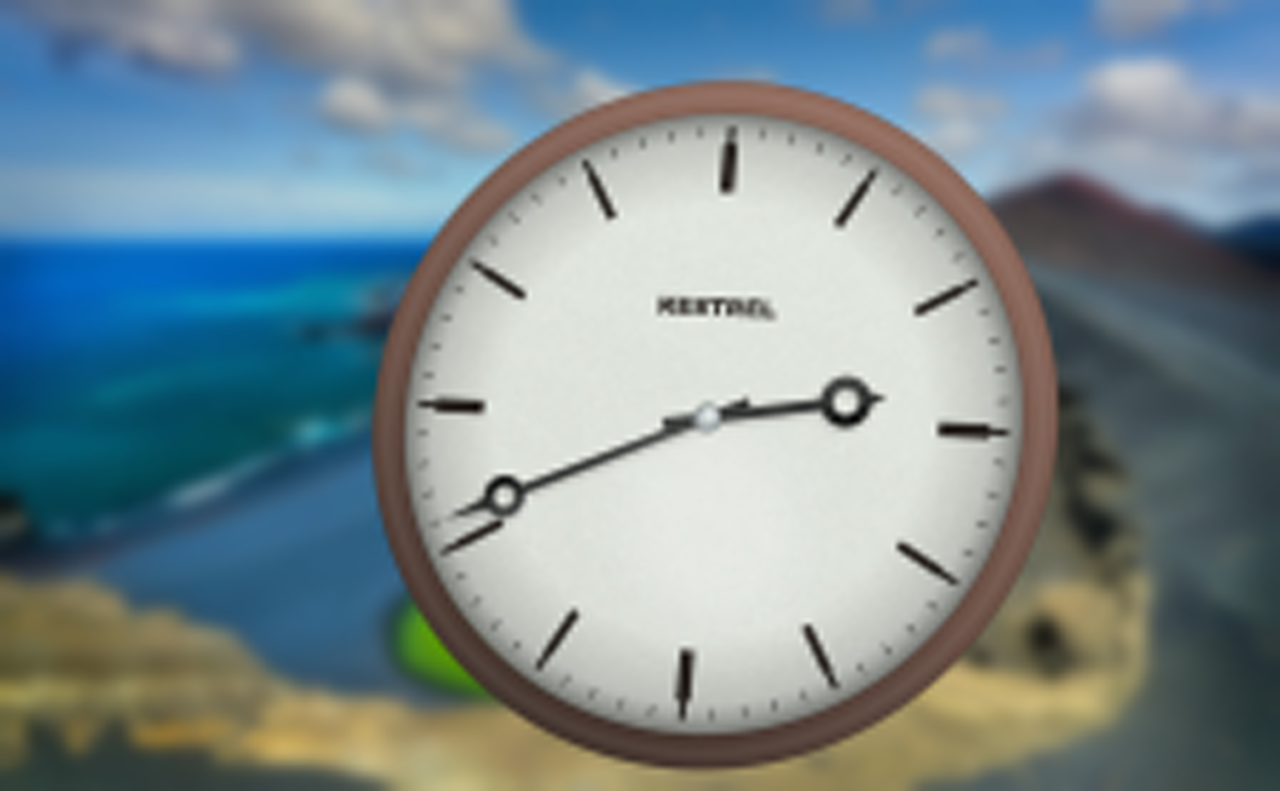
2:41
